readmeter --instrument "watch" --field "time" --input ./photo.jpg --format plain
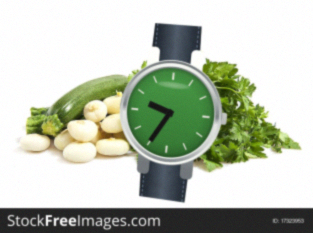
9:35
